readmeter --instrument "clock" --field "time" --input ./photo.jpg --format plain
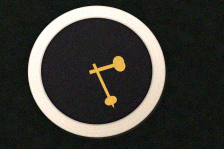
2:26
